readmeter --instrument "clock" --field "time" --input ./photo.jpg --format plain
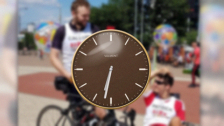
6:32
